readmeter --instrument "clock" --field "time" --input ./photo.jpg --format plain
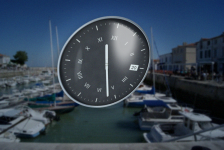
11:27
